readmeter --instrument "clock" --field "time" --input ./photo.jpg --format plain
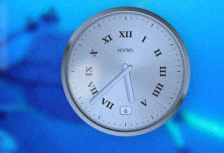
5:38
